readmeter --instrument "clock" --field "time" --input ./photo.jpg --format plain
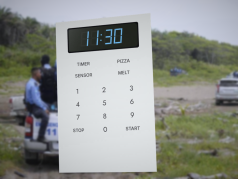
11:30
